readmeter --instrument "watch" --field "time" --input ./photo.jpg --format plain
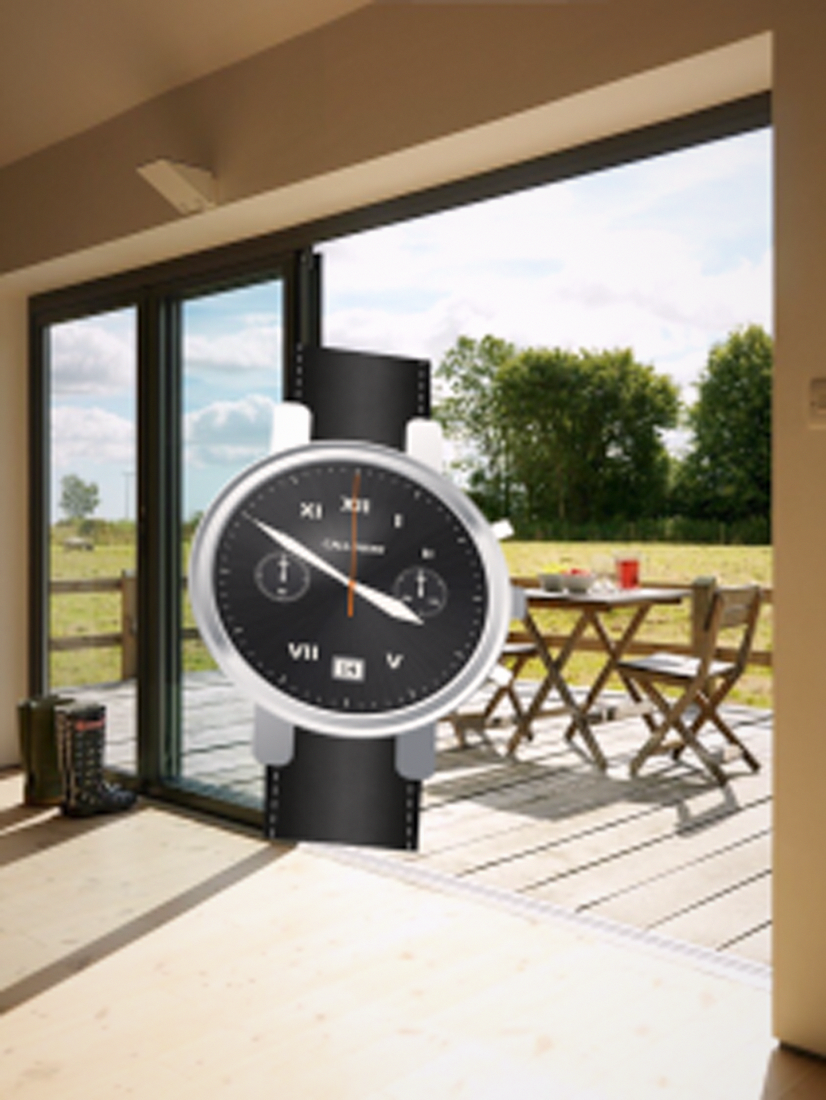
3:50
